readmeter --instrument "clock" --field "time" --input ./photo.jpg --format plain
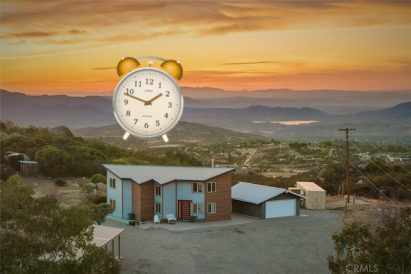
1:48
